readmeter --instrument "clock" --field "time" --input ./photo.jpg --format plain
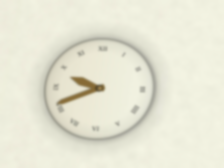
9:41
